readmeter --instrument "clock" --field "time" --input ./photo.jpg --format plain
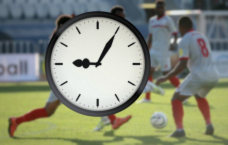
9:05
